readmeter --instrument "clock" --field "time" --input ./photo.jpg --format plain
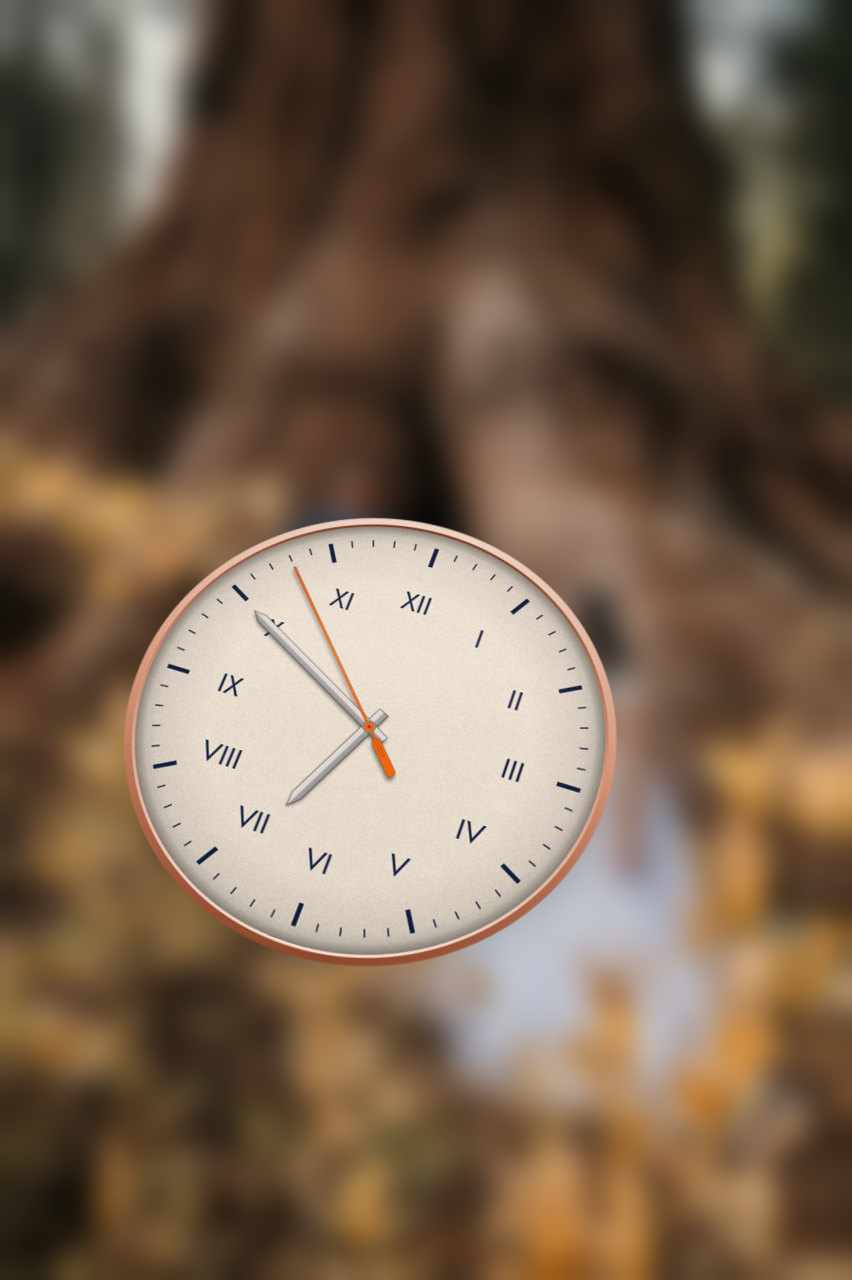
6:49:53
